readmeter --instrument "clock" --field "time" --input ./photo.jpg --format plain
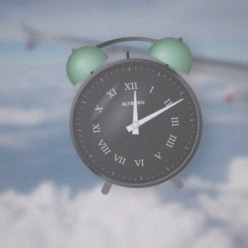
12:11
